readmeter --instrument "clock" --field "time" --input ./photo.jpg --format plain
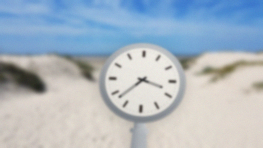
3:38
